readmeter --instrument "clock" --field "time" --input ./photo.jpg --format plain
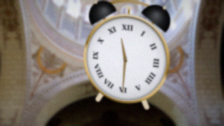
11:30
